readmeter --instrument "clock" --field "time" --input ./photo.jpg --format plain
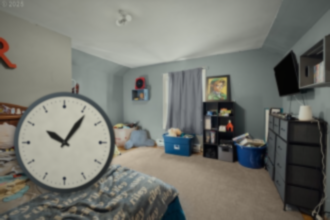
10:06
